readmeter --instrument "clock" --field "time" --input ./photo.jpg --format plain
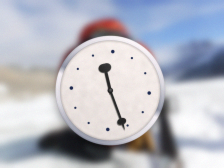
11:26
